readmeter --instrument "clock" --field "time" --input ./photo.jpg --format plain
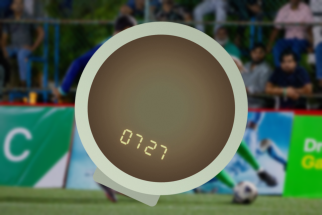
7:27
